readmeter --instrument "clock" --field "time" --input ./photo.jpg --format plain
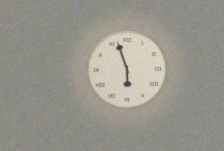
5:57
